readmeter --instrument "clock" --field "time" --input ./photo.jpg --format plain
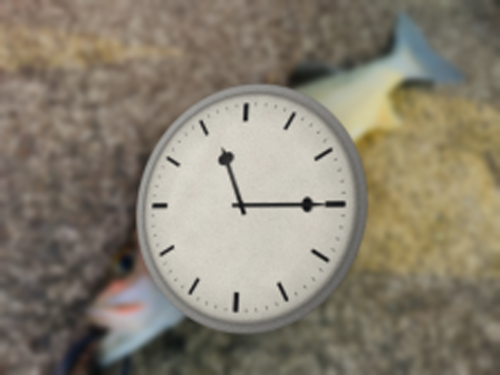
11:15
